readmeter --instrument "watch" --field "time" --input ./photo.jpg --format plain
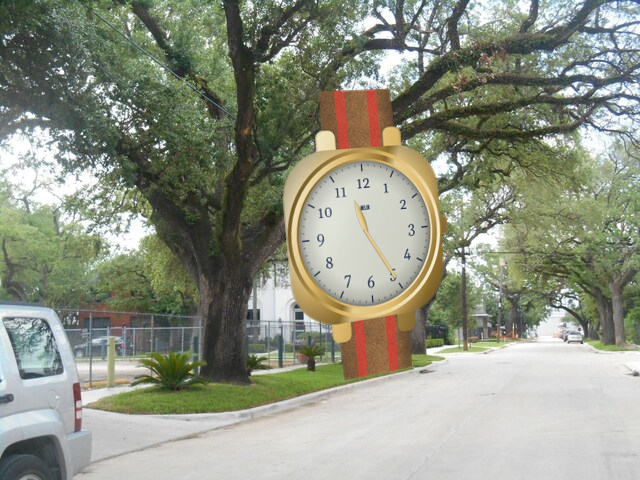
11:25
